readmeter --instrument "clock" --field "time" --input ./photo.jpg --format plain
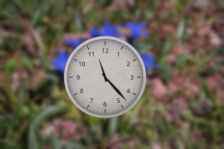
11:23
